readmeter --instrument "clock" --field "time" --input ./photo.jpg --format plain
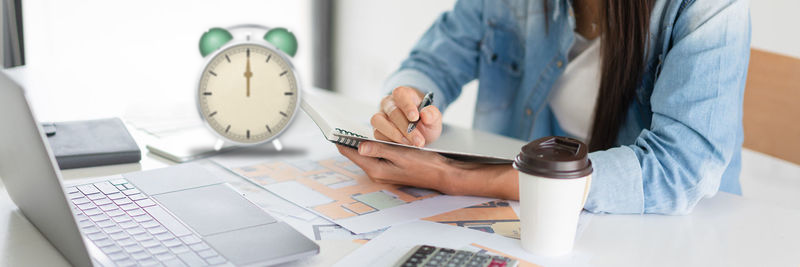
12:00
